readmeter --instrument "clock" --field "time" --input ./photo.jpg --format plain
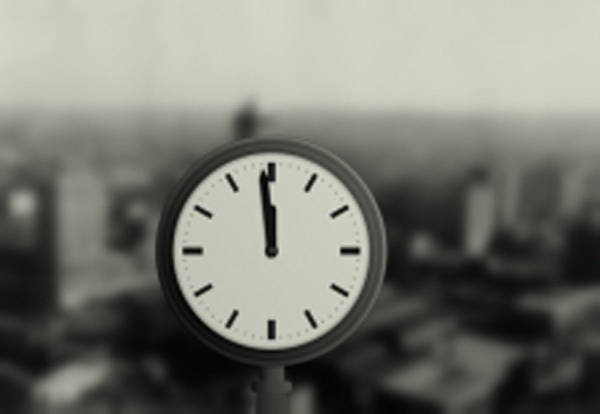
11:59
